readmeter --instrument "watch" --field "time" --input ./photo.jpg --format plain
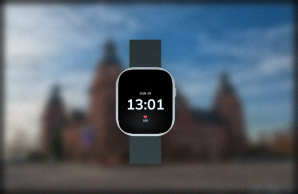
13:01
